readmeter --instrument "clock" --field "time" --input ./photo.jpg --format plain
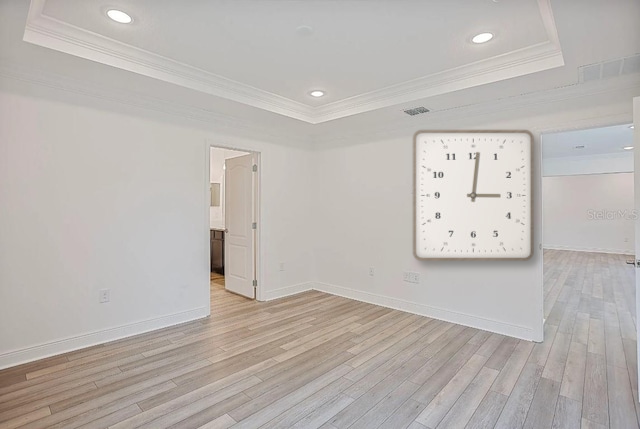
3:01
